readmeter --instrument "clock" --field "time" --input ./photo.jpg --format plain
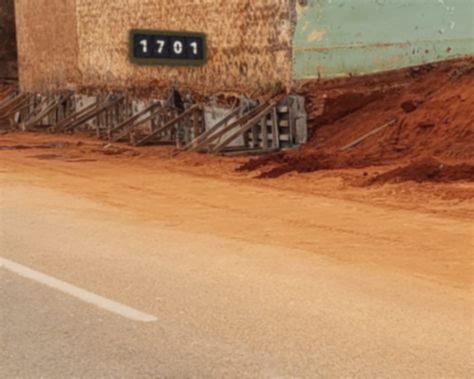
17:01
